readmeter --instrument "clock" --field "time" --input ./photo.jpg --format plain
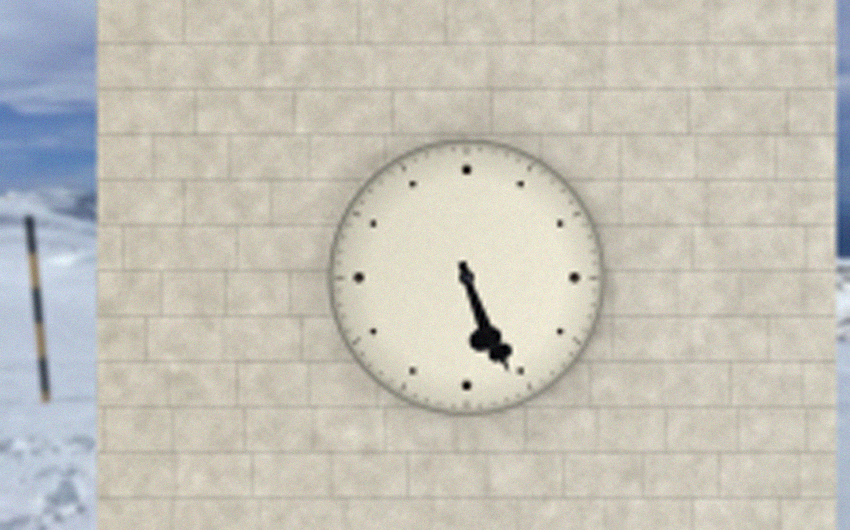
5:26
